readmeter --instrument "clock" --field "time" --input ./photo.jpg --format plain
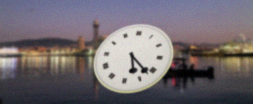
5:22
